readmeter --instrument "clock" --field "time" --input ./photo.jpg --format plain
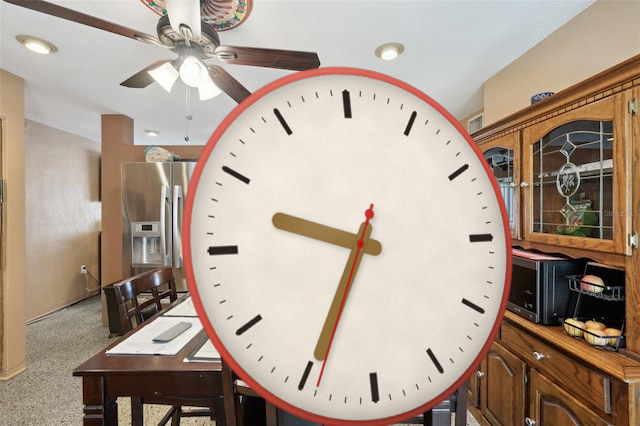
9:34:34
